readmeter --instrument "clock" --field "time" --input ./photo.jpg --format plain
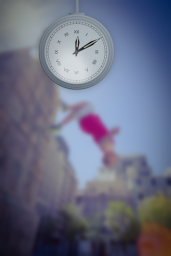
12:10
